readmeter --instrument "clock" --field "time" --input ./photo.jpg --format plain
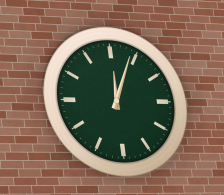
12:04
